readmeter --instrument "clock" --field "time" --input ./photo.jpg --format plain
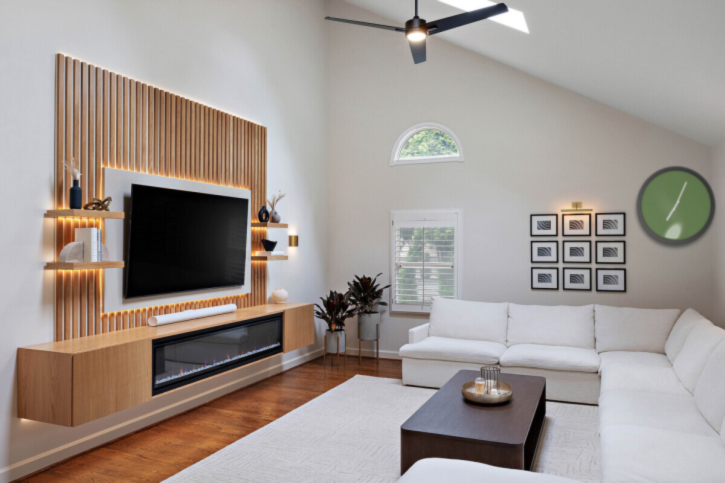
7:04
